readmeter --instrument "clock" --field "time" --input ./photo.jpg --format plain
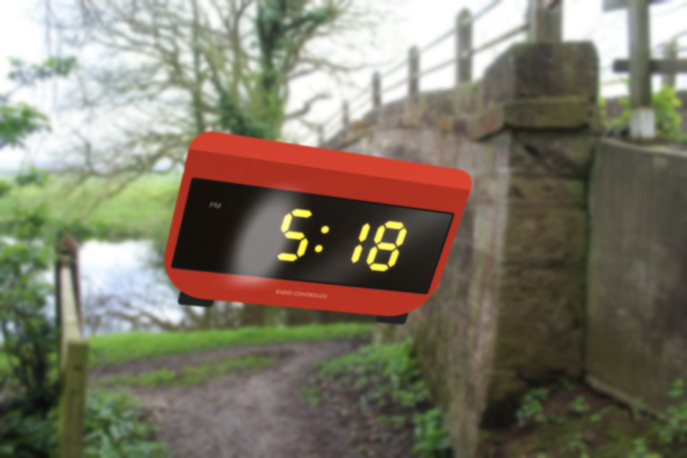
5:18
